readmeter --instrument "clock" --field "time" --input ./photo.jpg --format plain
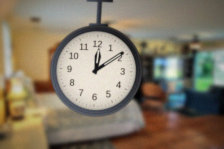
12:09
